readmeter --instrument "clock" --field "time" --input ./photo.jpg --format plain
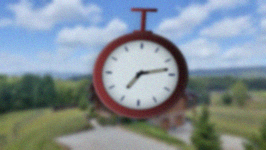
7:13
